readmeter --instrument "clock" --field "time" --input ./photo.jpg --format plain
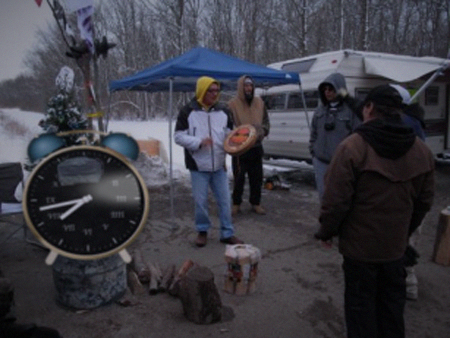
7:43
